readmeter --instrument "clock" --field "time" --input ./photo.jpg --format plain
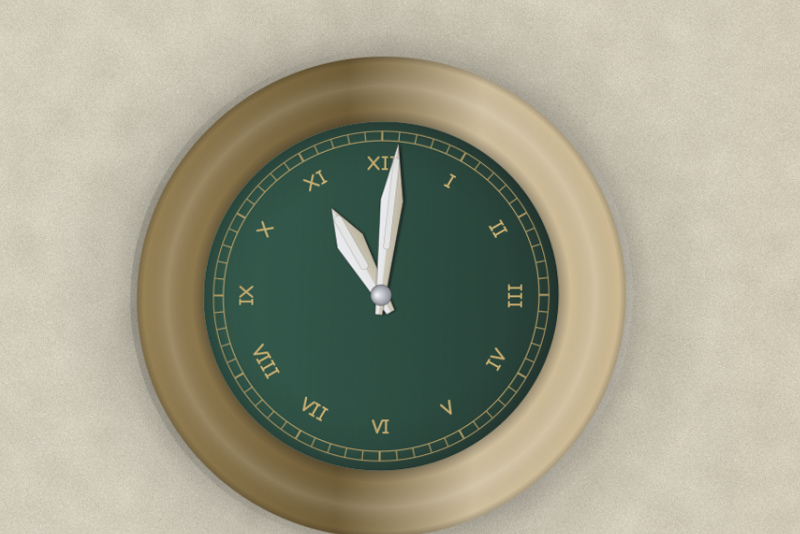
11:01
